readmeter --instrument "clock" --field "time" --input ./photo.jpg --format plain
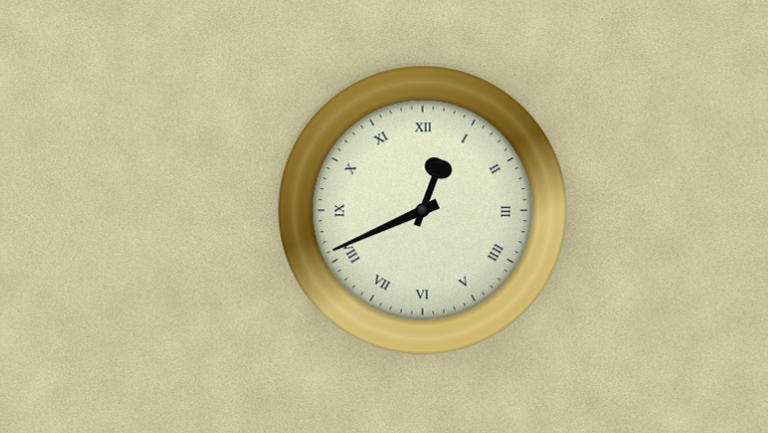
12:41
